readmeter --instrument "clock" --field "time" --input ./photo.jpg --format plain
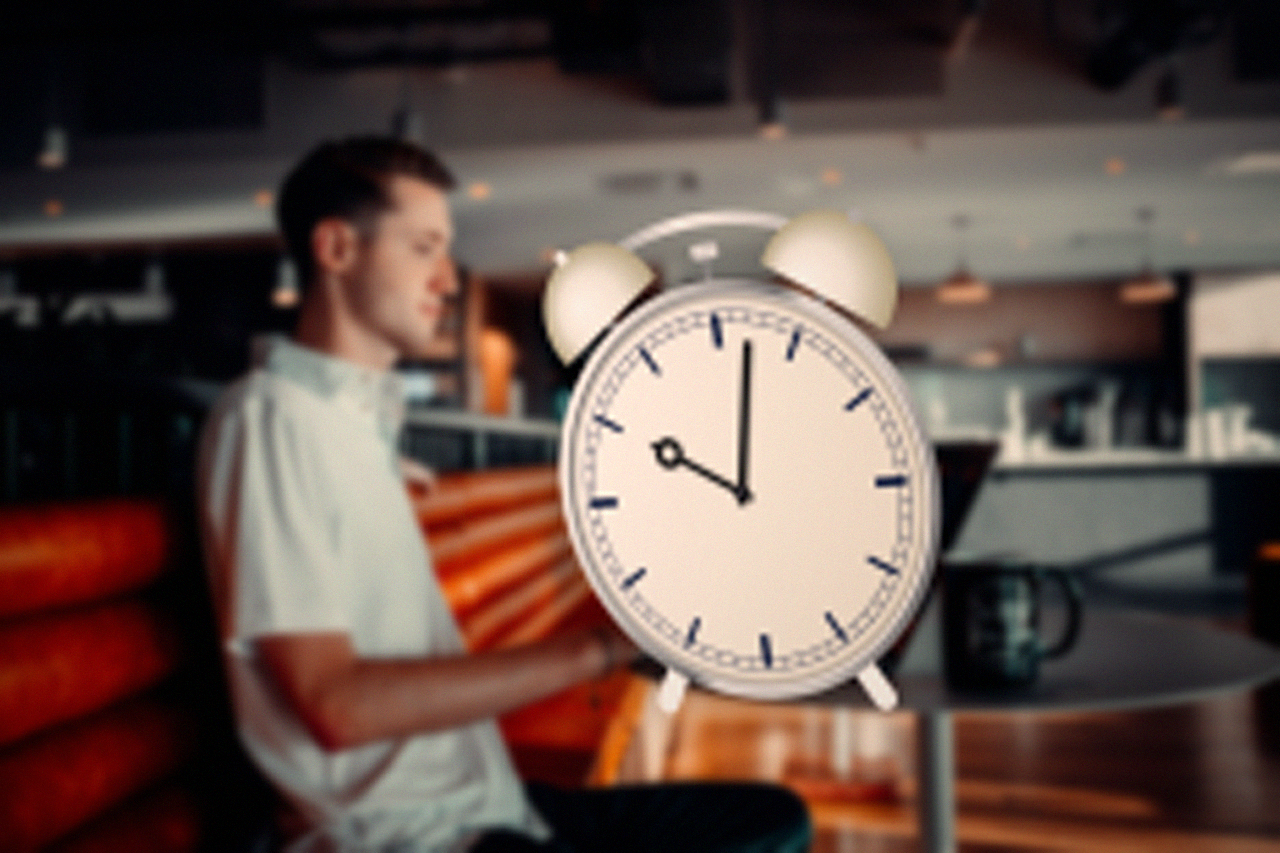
10:02
